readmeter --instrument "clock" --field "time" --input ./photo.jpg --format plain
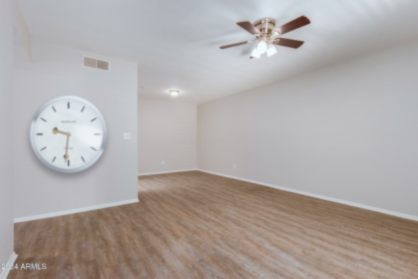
9:31
